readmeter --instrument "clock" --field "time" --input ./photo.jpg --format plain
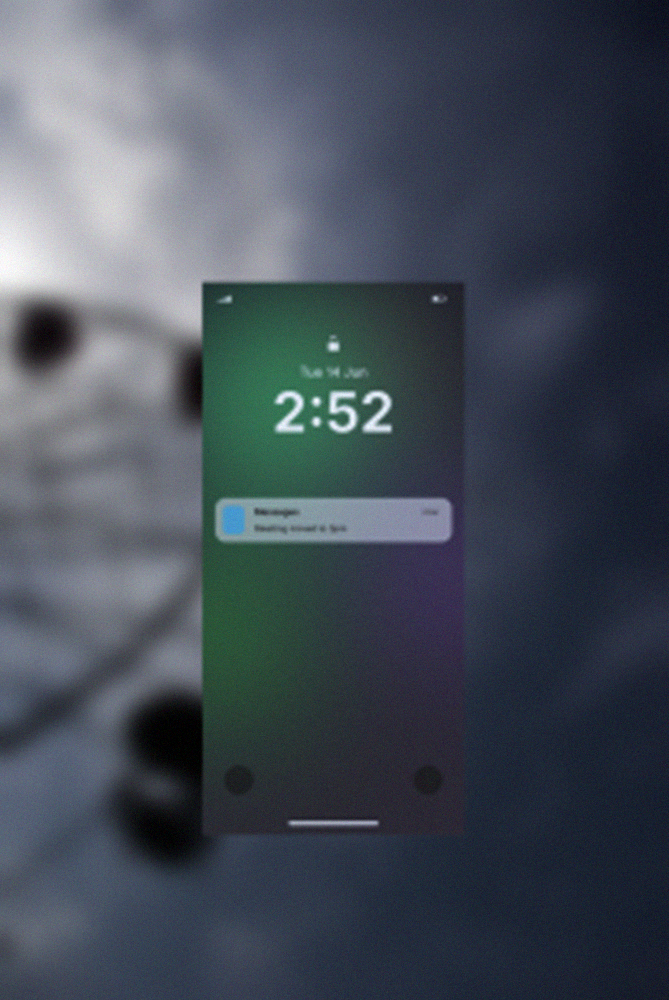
2:52
